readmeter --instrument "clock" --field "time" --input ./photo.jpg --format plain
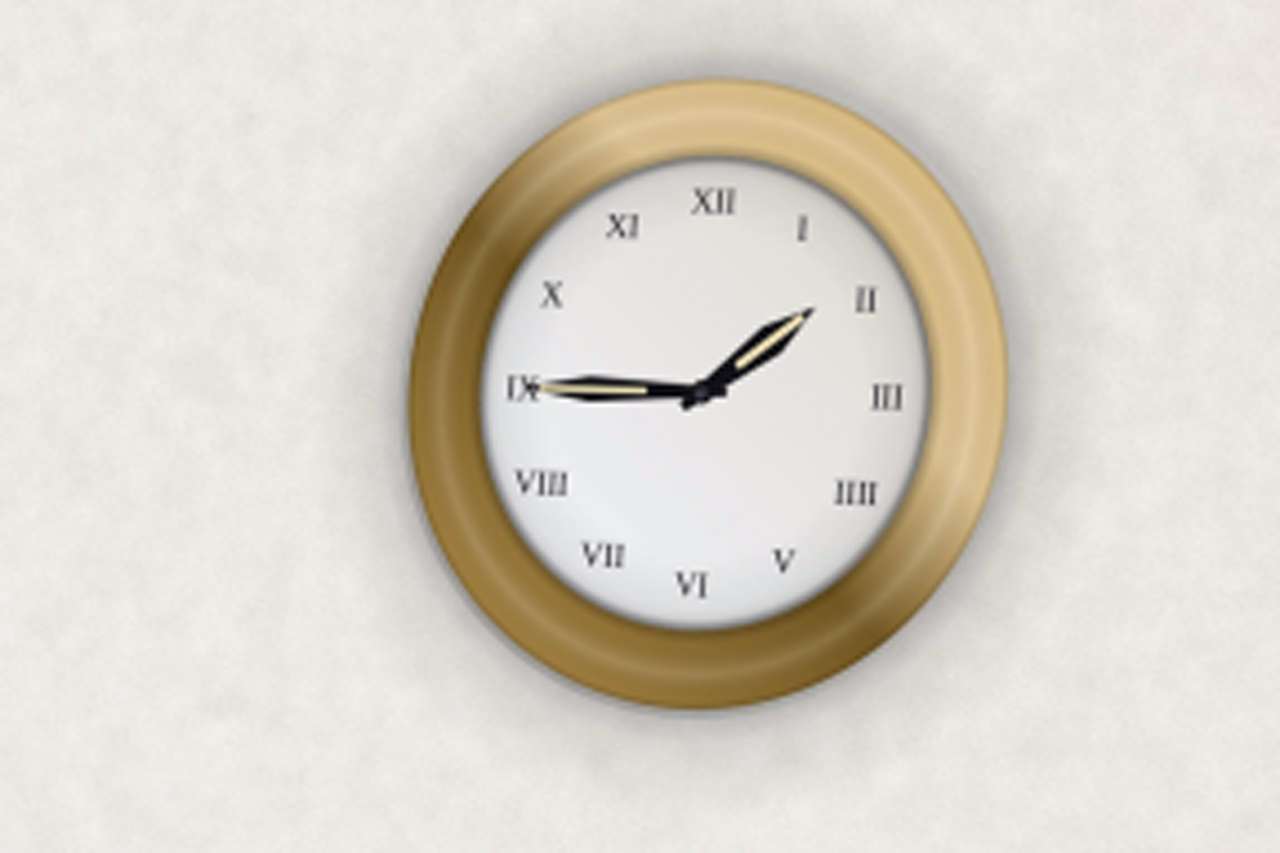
1:45
